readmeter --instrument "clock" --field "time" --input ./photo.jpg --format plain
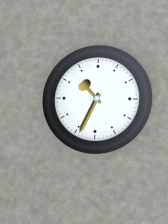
10:34
